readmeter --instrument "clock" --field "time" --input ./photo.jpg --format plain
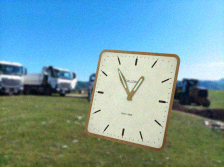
12:54
